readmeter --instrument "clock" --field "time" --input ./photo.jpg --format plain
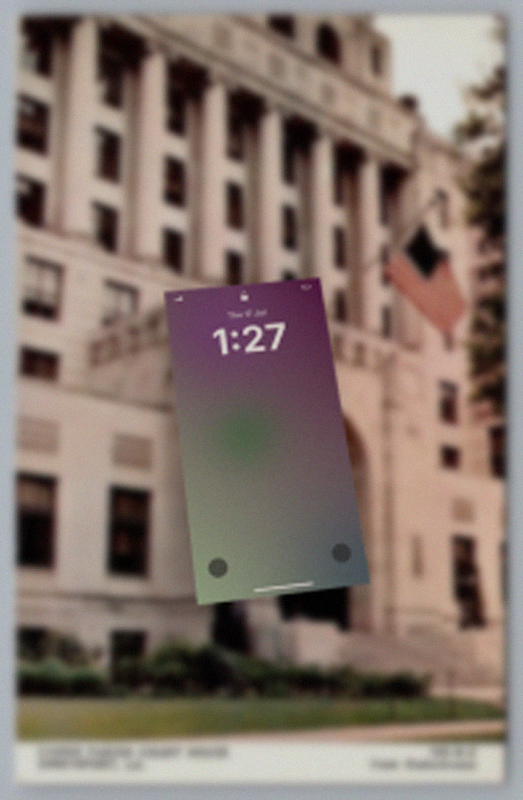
1:27
